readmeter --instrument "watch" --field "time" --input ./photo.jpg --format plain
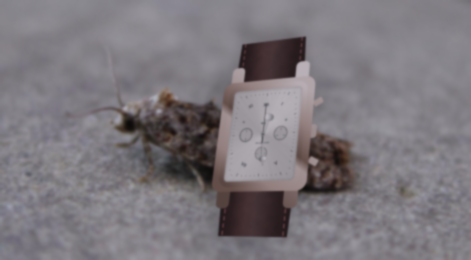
12:29
